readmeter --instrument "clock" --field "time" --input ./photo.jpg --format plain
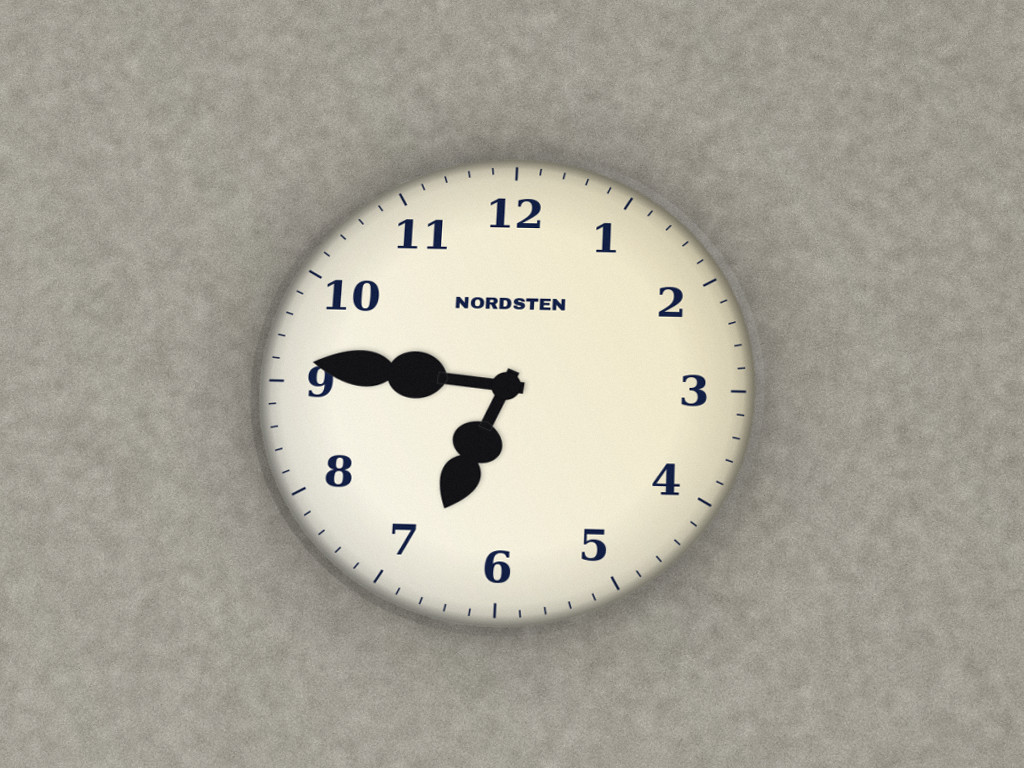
6:46
